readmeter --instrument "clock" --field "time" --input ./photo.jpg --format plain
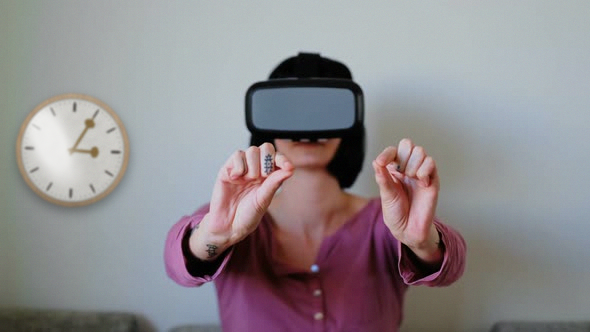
3:05
